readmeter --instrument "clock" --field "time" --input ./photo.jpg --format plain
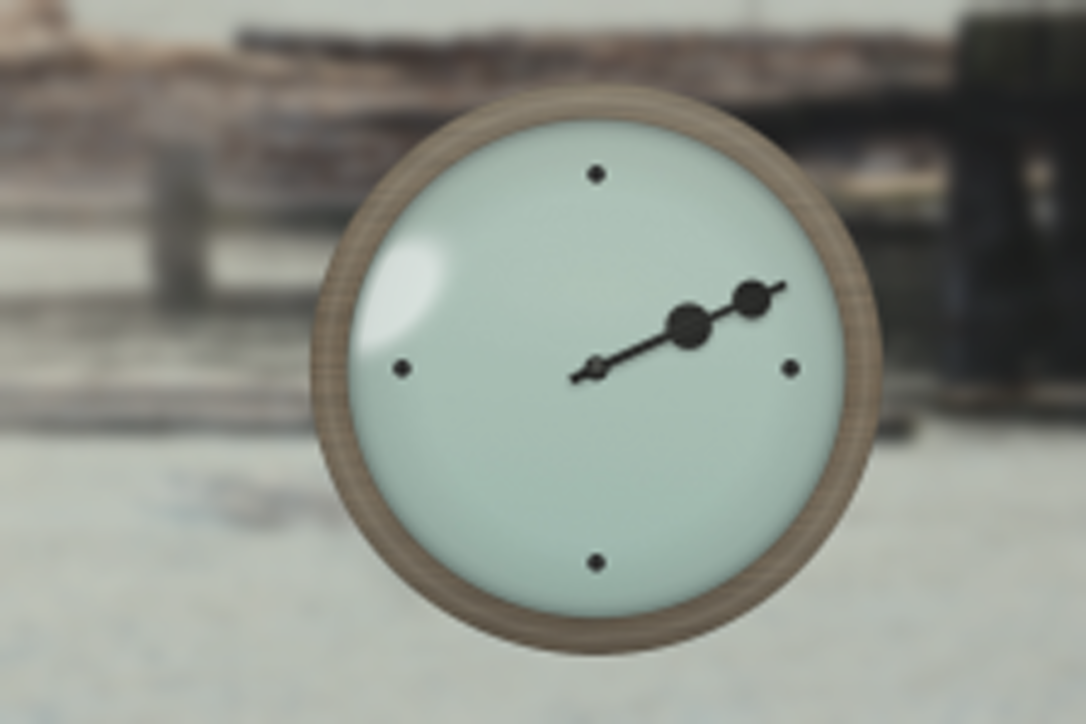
2:11
